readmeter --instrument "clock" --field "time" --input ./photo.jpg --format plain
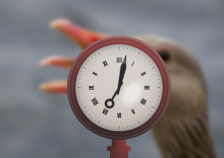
7:02
